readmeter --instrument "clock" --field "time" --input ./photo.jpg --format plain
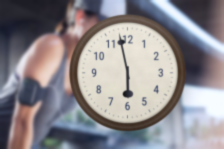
5:58
